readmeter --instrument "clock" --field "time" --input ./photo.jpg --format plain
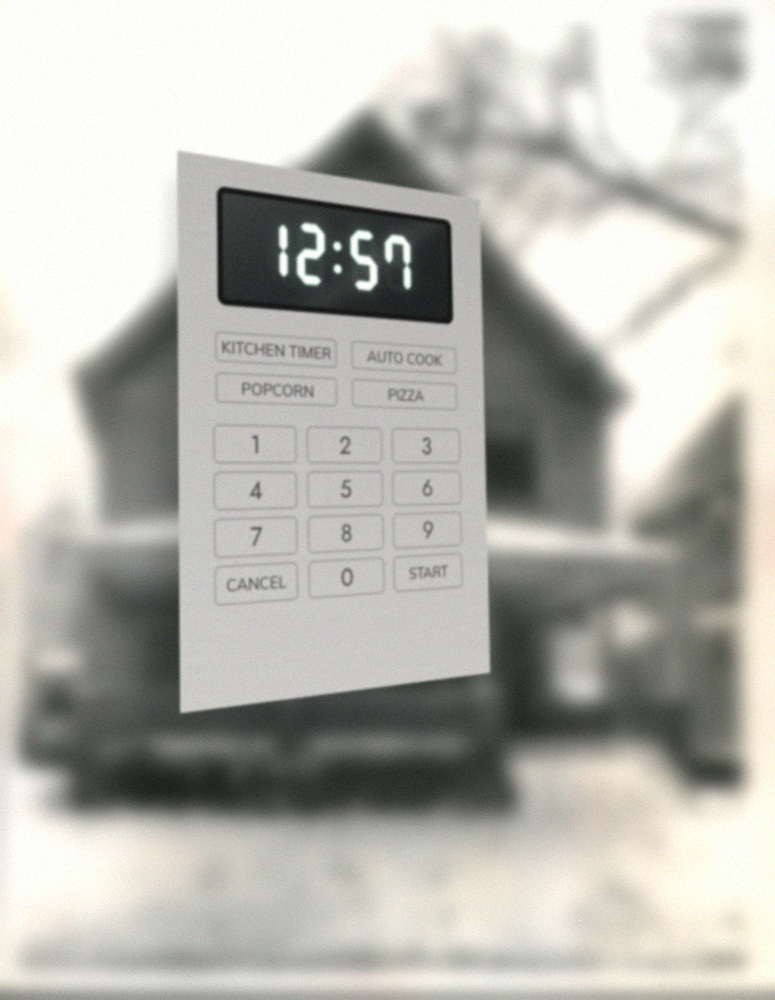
12:57
